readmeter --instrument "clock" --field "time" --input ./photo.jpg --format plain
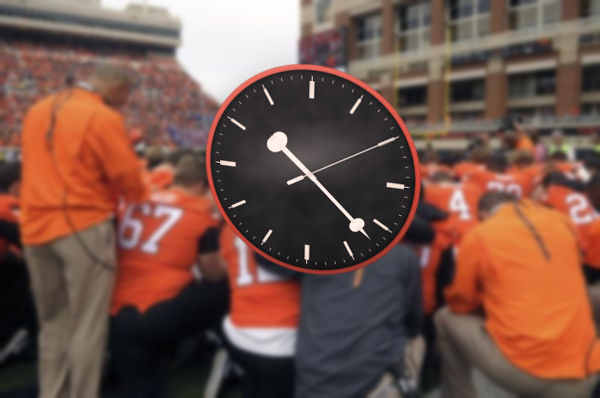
10:22:10
